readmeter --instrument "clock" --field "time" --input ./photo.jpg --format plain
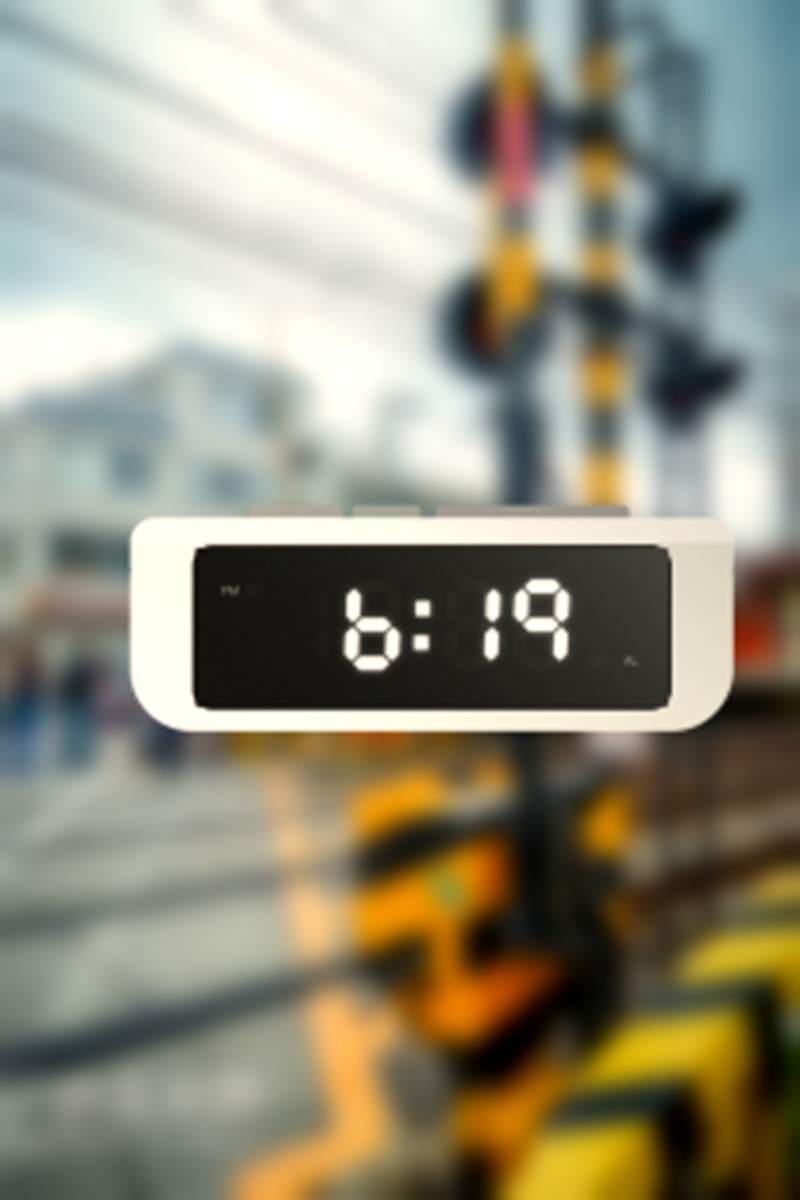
6:19
